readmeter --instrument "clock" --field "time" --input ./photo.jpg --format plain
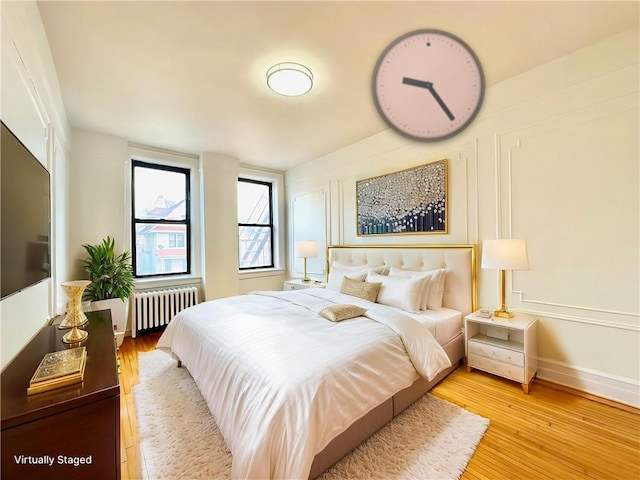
9:24
